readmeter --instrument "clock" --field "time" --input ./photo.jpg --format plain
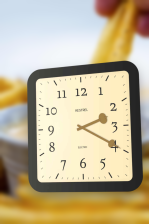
2:20
